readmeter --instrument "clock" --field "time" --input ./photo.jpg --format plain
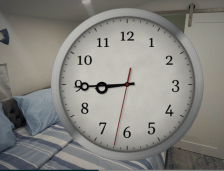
8:44:32
